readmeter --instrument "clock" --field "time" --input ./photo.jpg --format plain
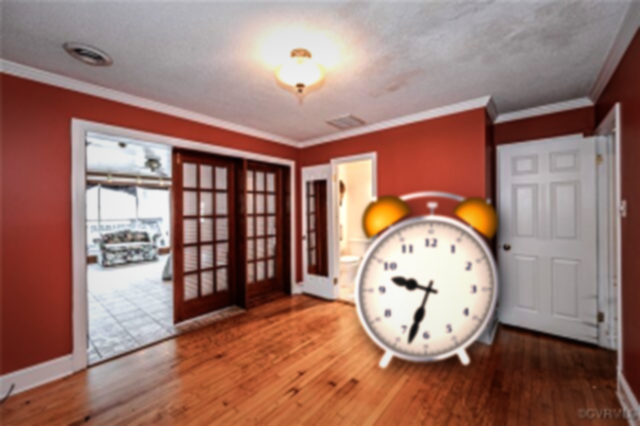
9:33
